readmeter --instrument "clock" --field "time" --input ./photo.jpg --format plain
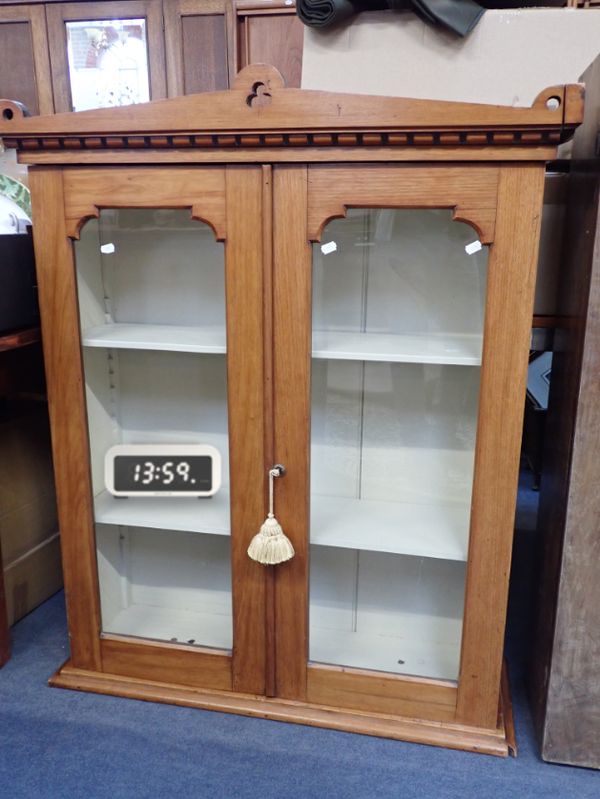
13:59
